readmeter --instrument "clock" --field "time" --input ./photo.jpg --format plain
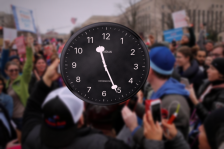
11:26
